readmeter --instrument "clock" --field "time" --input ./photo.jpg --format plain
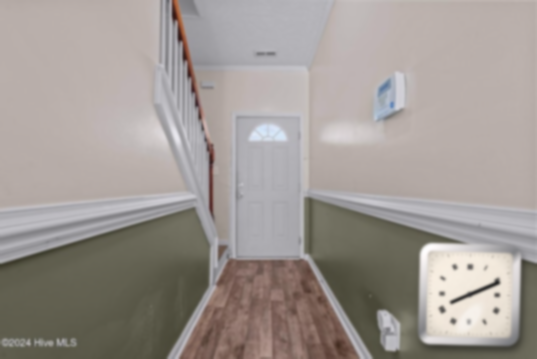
8:11
